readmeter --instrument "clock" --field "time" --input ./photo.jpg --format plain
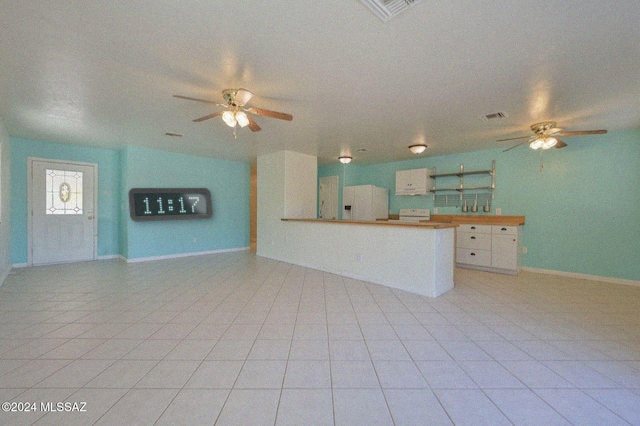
11:17
